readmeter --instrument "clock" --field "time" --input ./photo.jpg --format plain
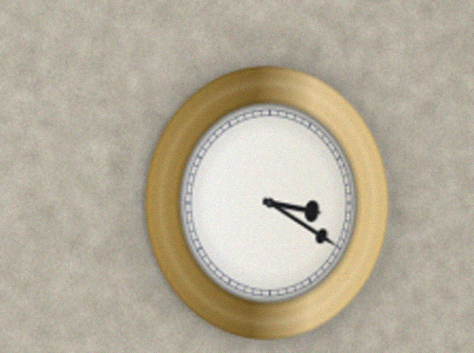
3:20
